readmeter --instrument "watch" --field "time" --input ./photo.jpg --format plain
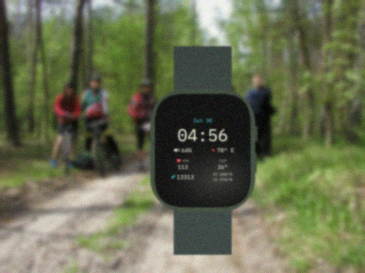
4:56
